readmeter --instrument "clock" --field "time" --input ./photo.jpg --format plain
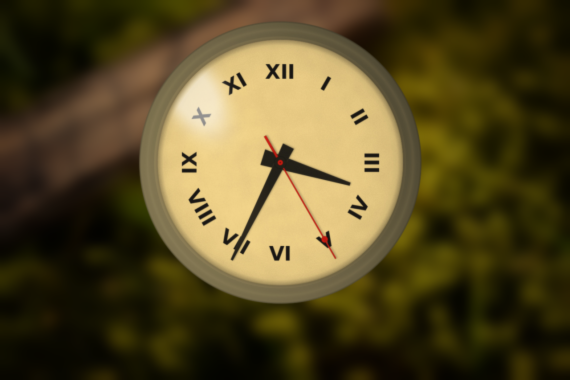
3:34:25
